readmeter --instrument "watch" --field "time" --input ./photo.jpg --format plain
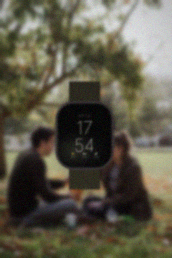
17:54
